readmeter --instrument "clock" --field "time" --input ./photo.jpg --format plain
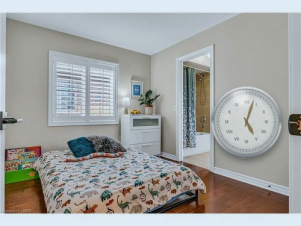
5:03
